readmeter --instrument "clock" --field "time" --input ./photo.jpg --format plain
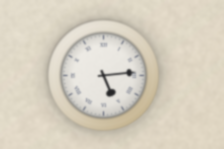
5:14
